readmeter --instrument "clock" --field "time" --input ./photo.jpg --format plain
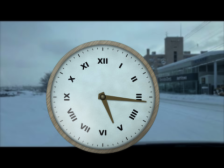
5:16
